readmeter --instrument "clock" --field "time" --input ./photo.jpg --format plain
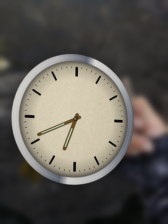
6:41
